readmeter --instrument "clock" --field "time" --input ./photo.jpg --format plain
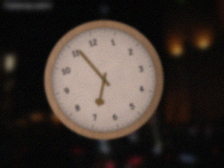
6:56
